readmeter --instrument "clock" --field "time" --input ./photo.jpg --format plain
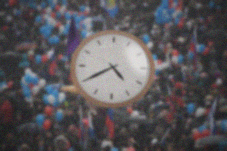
4:40
